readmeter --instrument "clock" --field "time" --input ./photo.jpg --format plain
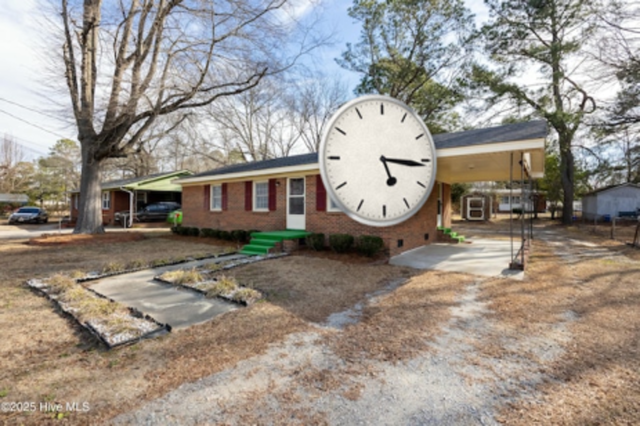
5:16
